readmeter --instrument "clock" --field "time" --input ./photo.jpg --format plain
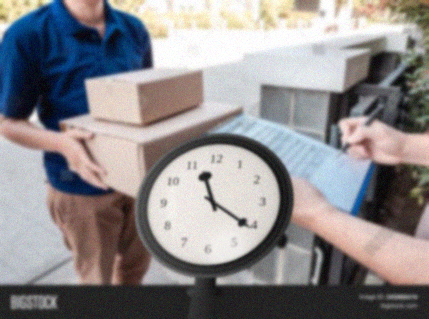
11:21
